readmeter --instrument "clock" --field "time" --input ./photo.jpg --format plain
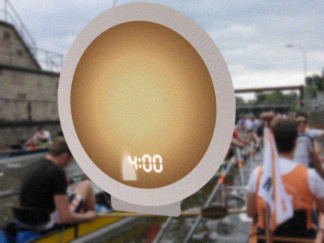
4:00
